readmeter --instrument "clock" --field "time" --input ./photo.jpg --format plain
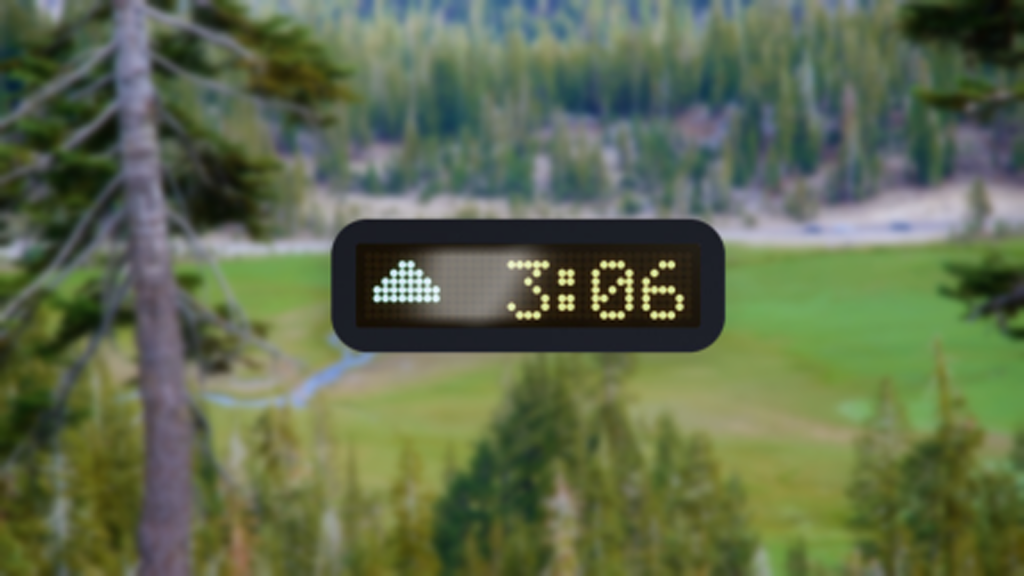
3:06
